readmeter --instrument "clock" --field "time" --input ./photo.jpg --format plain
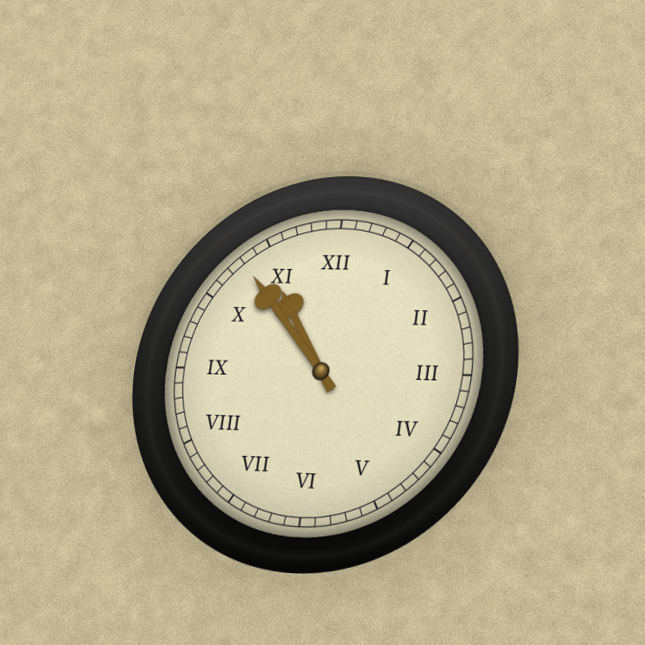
10:53
